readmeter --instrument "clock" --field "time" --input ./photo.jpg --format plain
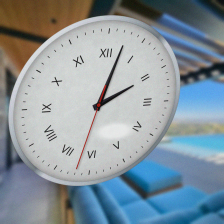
2:02:32
